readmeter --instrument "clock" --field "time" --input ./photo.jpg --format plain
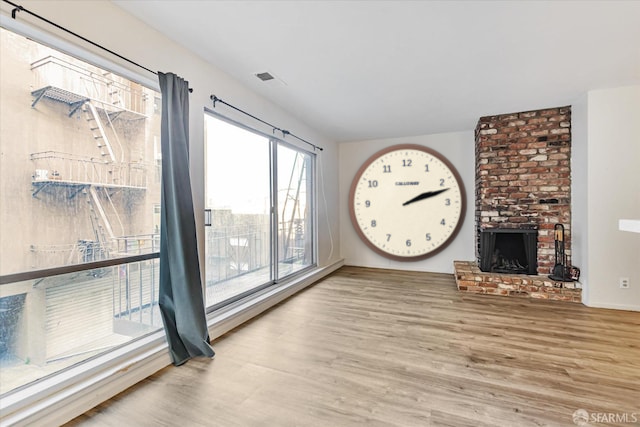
2:12
